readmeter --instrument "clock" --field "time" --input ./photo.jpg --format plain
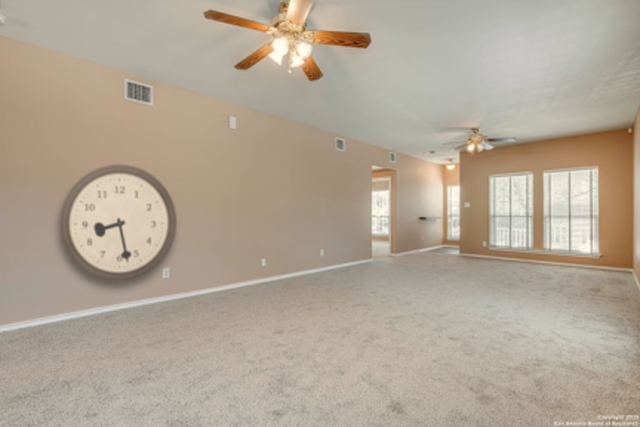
8:28
